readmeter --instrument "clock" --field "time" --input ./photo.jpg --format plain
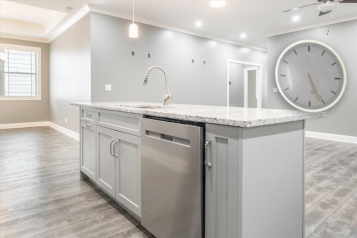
5:26
